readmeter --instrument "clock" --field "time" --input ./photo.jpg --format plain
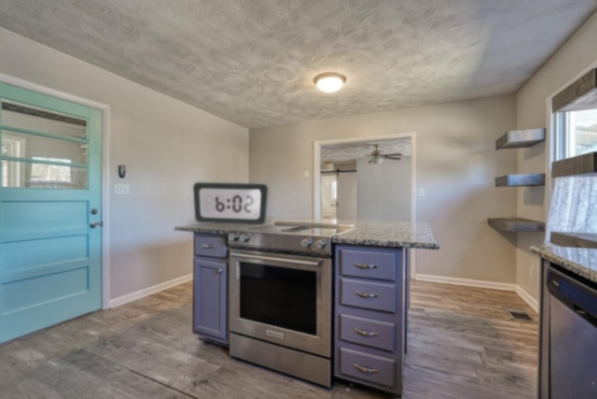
6:02
